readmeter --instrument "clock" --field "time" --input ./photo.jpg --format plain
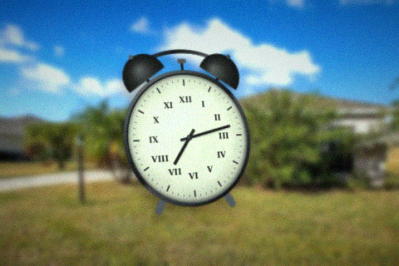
7:13
